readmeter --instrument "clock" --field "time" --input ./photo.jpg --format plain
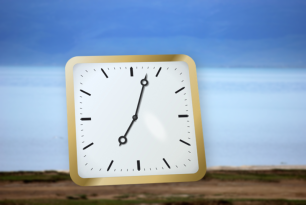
7:03
